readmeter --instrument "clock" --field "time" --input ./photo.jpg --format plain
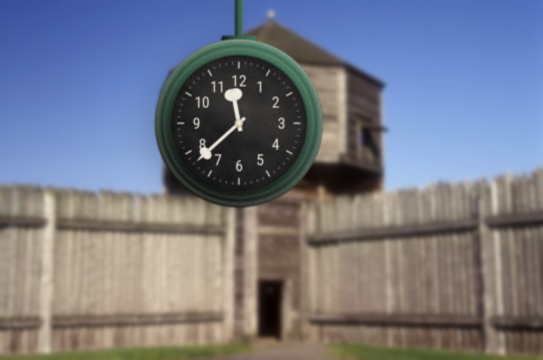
11:38
